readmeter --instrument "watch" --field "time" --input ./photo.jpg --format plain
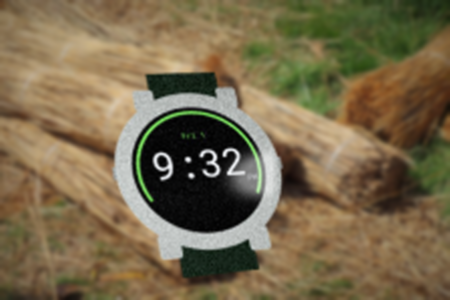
9:32
